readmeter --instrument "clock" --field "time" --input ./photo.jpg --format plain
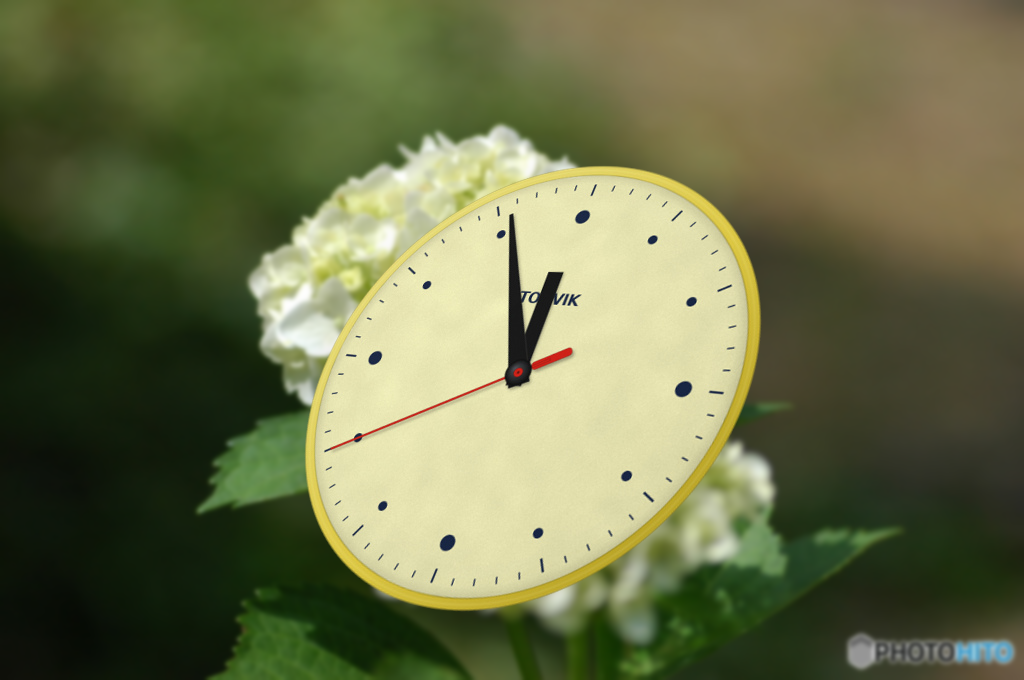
11:55:40
